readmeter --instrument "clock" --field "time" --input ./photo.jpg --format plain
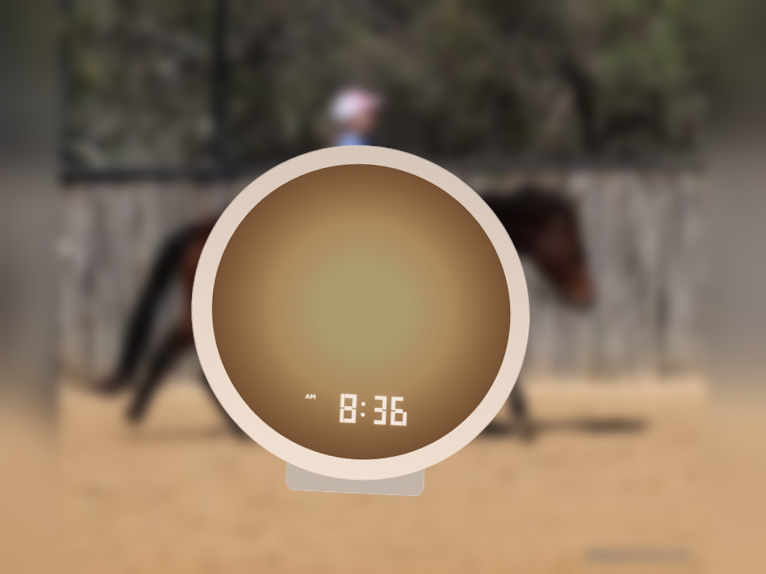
8:36
